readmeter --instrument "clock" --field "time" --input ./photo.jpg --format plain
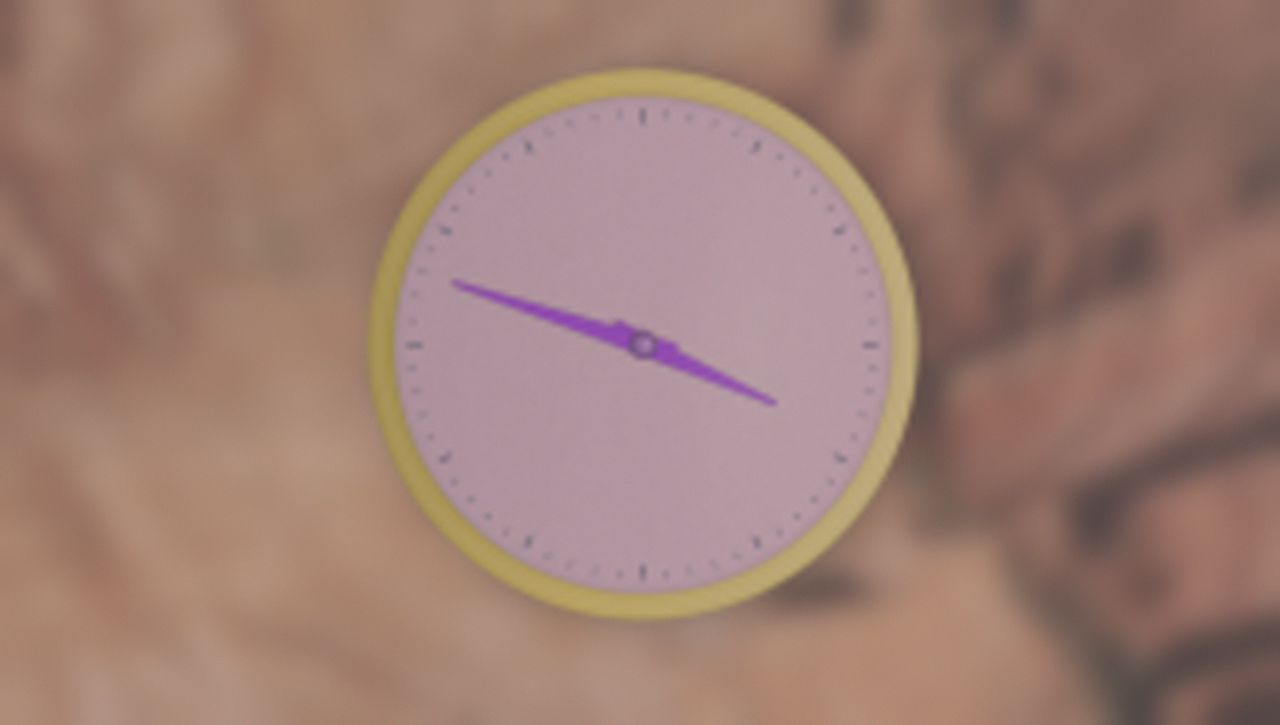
3:48
